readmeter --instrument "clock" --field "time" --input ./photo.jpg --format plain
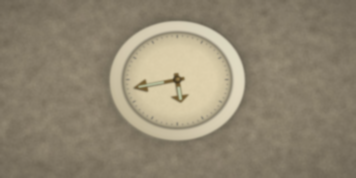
5:43
